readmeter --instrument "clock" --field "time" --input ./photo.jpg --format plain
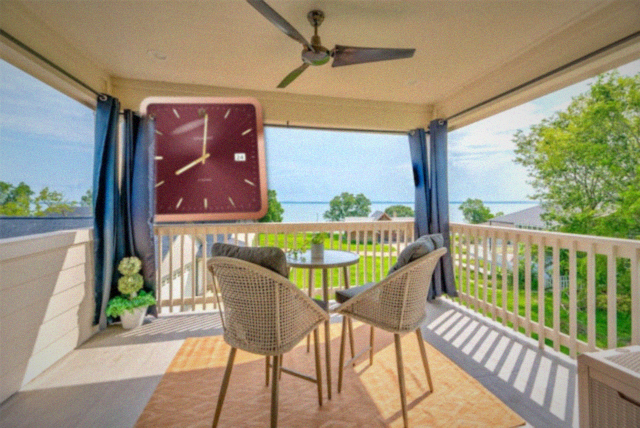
8:01
